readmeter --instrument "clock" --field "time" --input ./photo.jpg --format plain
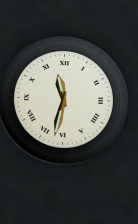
11:32
